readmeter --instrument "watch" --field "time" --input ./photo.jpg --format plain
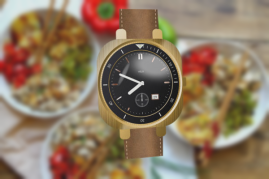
7:49
